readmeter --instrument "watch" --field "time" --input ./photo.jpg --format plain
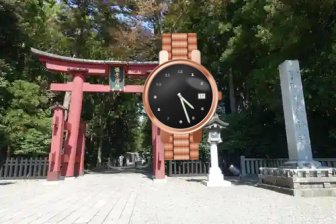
4:27
